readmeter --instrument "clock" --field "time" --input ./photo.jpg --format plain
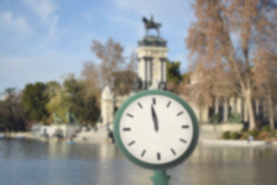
11:59
